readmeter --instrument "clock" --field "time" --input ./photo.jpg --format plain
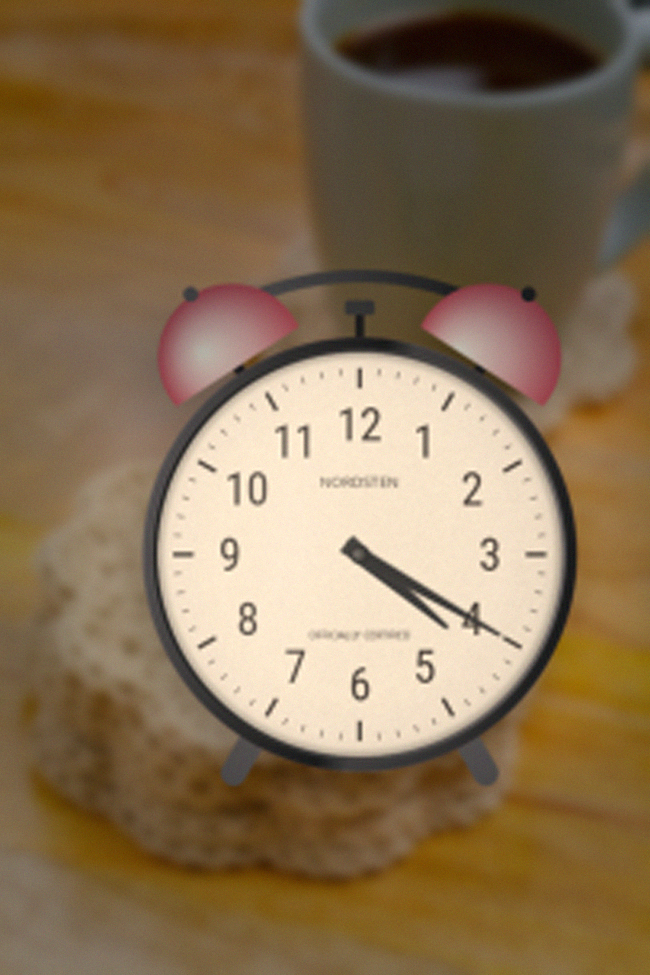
4:20
